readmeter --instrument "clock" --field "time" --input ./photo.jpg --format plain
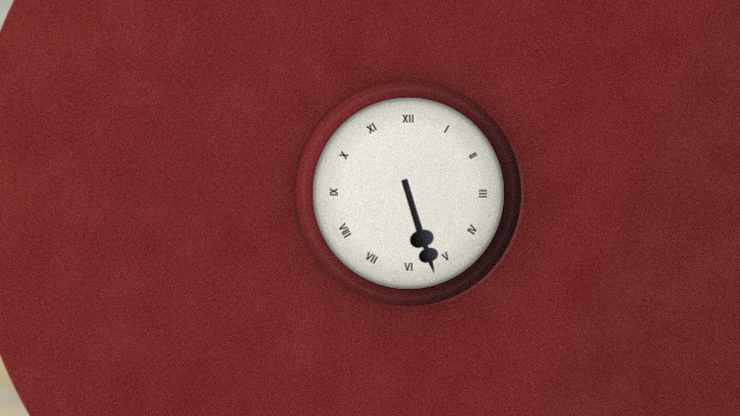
5:27
